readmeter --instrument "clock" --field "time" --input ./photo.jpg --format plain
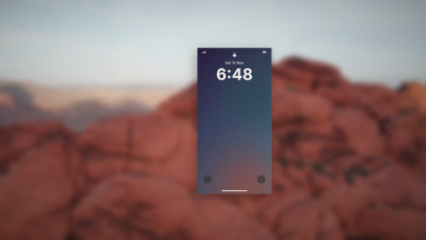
6:48
